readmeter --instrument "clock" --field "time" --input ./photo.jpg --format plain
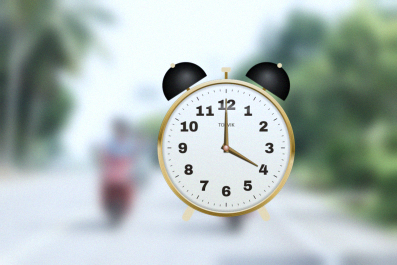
4:00
